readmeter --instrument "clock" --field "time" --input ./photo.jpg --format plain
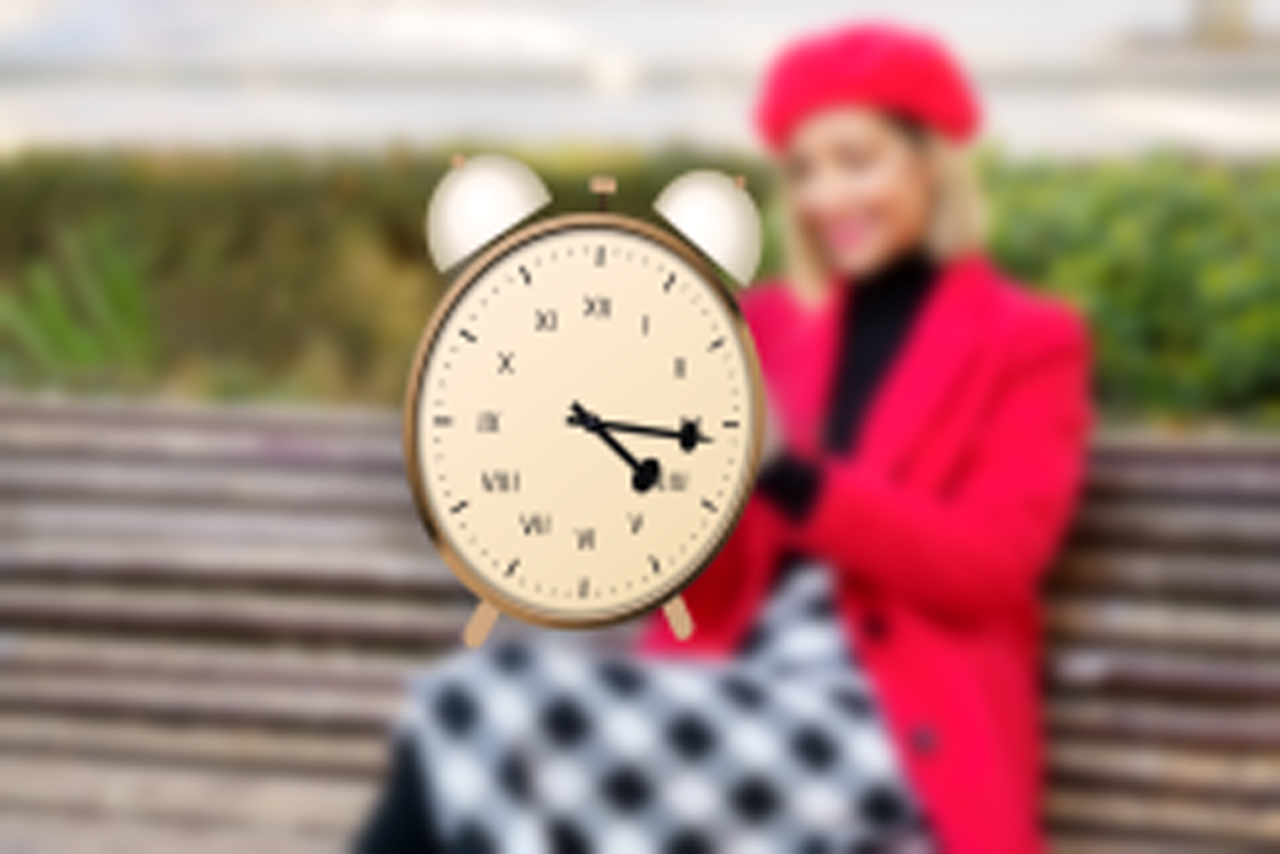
4:16
